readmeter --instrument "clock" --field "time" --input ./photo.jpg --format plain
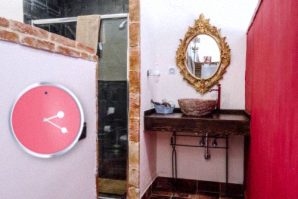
2:20
